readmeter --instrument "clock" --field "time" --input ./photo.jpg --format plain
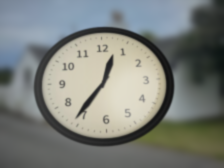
12:36
